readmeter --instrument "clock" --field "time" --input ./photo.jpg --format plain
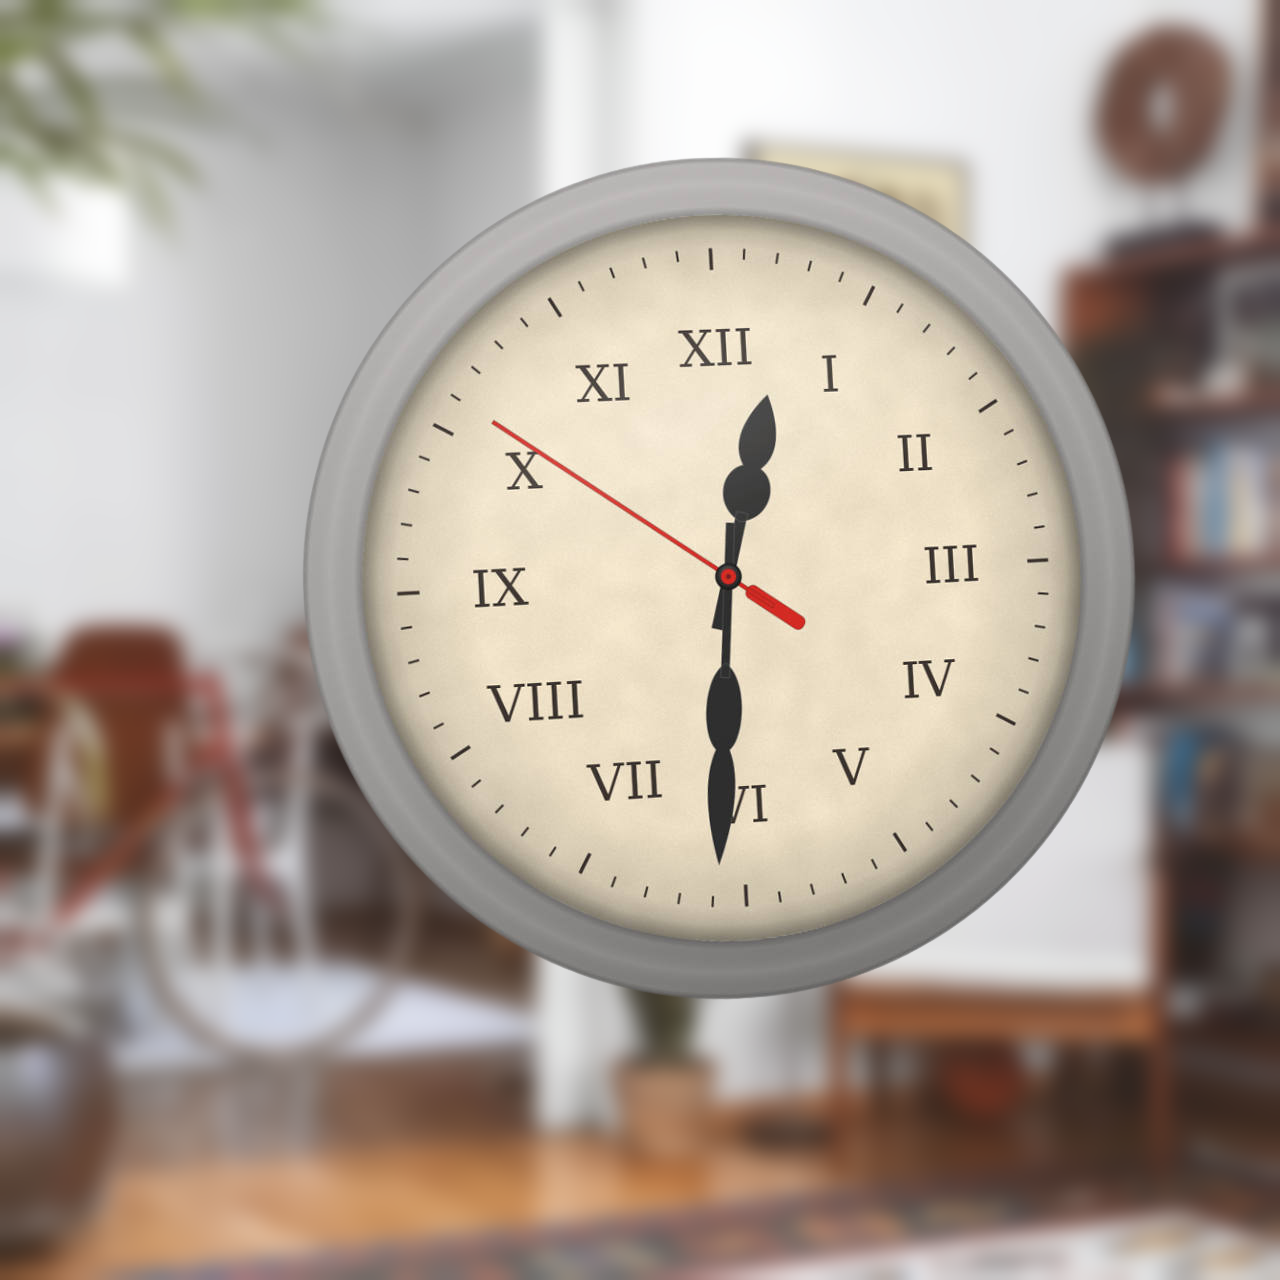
12:30:51
